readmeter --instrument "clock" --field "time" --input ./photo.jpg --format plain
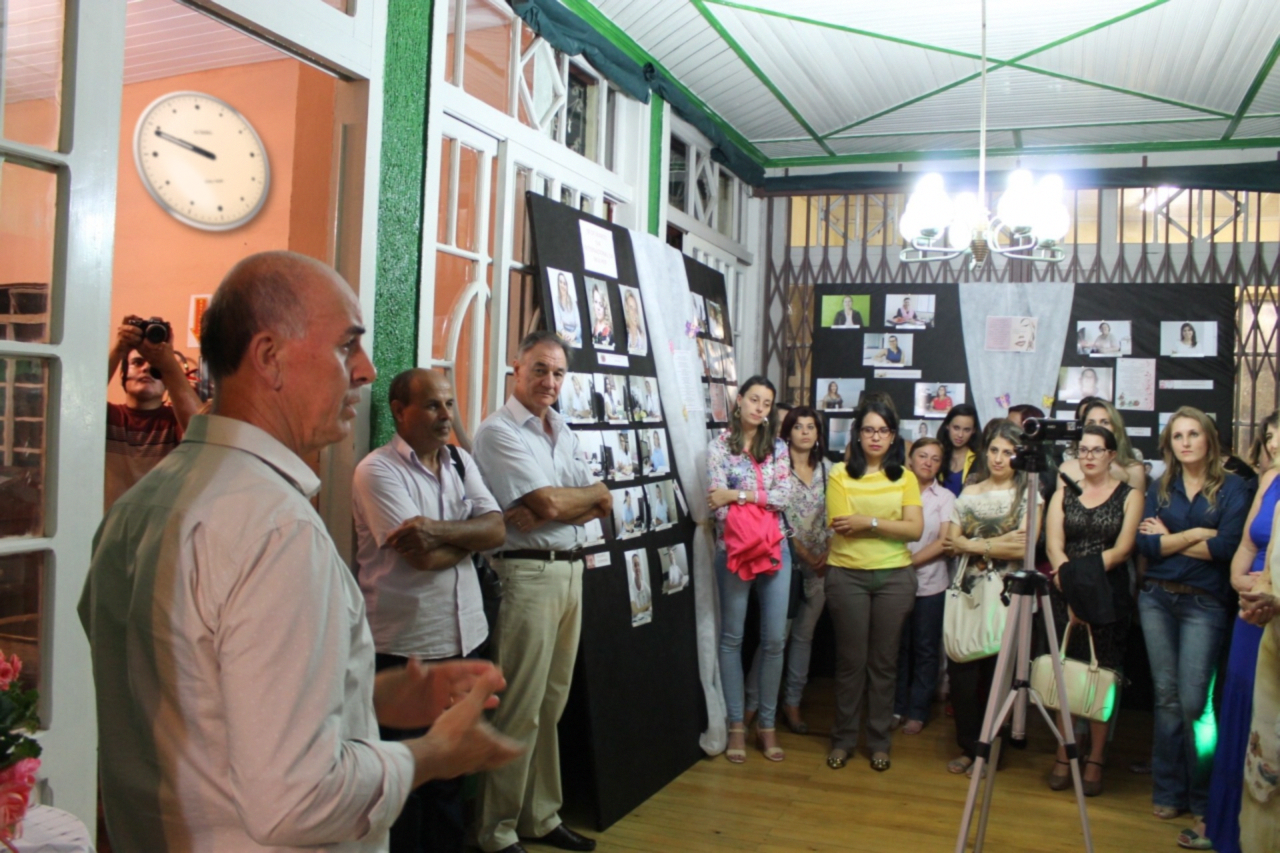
9:49
